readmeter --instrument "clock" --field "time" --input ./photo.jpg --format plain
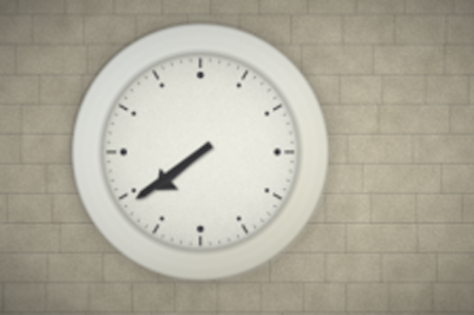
7:39
